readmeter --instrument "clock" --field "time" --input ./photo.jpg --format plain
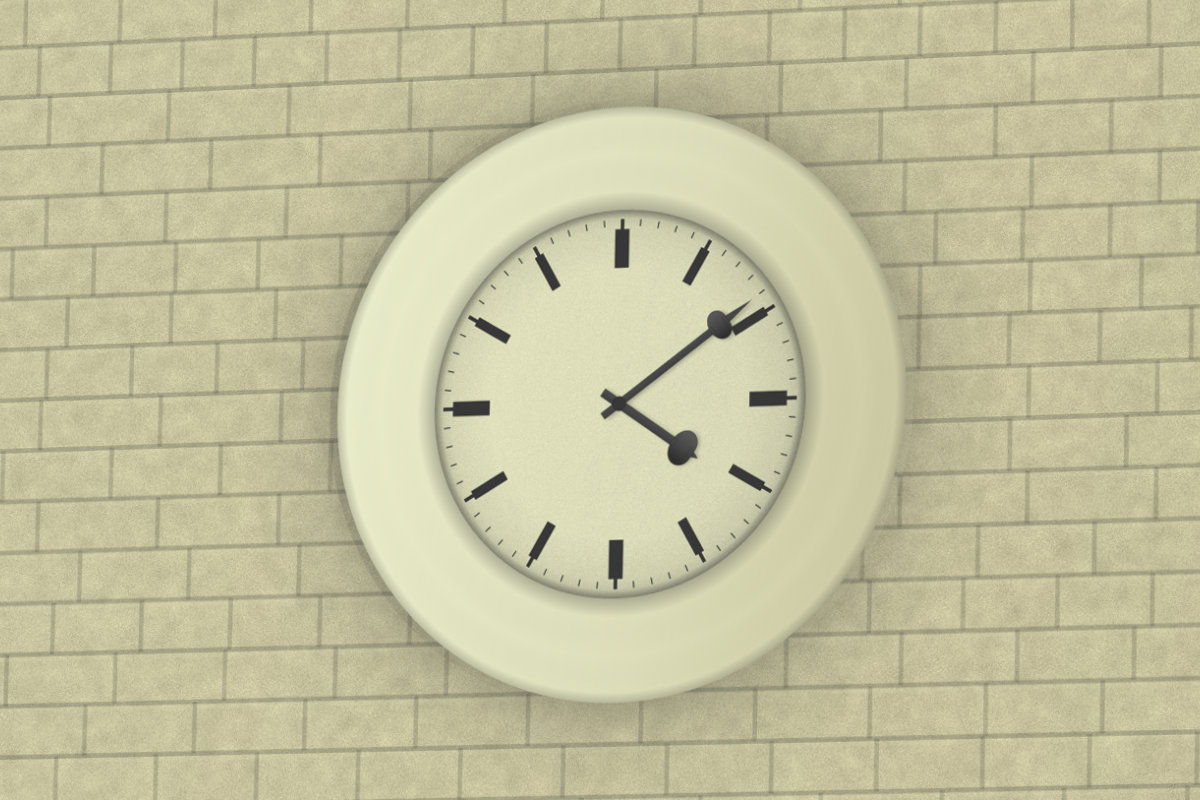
4:09
